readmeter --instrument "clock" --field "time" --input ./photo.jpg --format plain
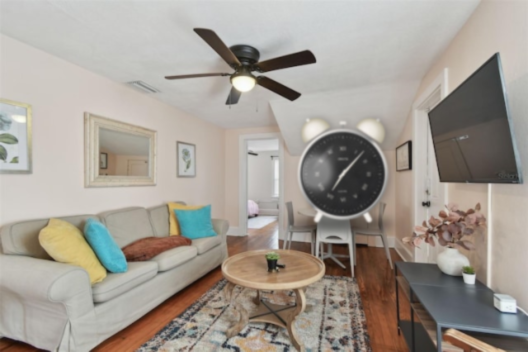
7:07
